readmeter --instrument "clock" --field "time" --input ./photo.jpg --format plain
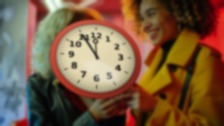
11:55
